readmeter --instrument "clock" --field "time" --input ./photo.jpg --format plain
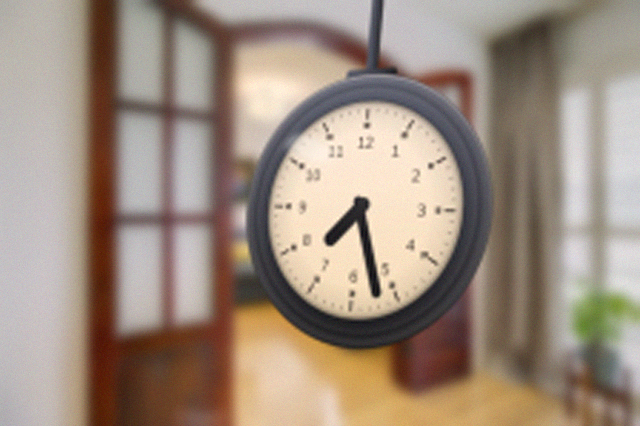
7:27
